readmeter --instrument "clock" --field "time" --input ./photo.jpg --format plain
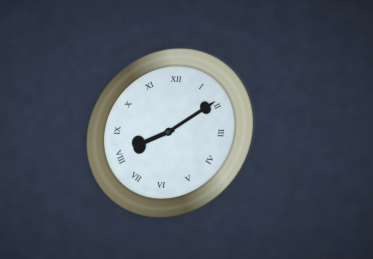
8:09
